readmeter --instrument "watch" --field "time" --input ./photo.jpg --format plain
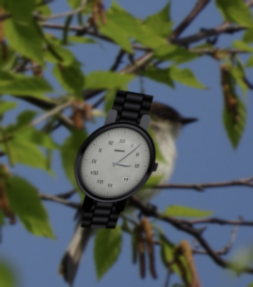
3:07
